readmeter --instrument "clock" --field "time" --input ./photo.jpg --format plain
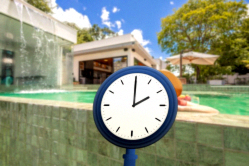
2:00
